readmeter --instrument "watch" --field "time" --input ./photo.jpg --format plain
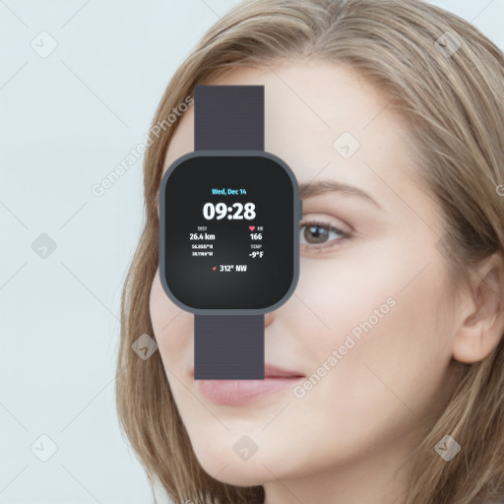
9:28
